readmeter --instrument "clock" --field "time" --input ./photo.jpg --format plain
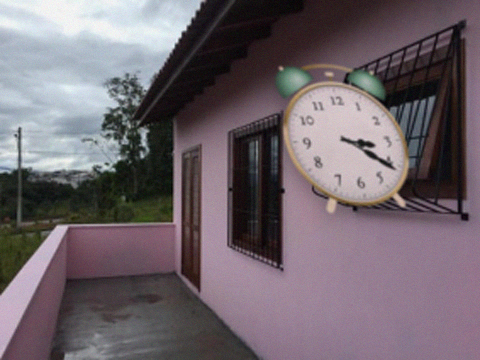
3:21
